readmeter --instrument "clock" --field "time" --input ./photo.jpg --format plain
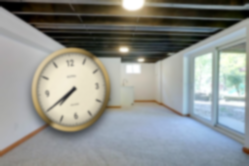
7:40
